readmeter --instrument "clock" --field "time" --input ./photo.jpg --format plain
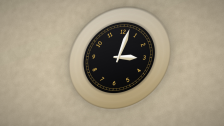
3:02
